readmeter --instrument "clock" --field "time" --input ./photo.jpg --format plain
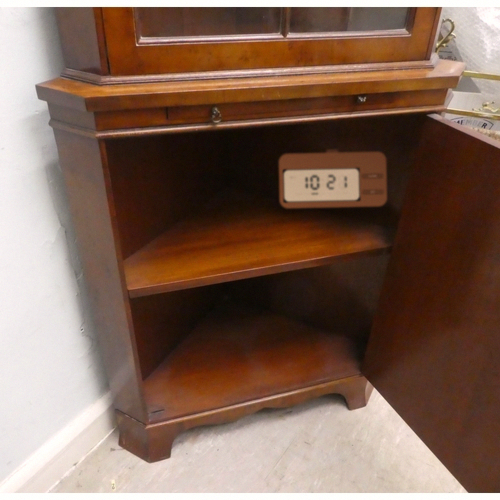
10:21
